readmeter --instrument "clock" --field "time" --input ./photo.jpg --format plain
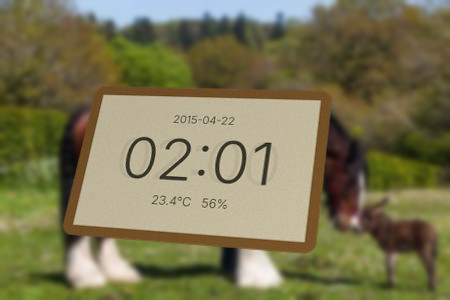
2:01
